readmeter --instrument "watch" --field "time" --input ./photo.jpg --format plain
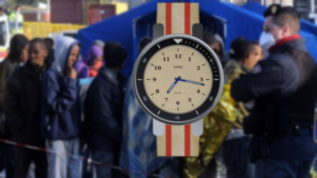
7:17
